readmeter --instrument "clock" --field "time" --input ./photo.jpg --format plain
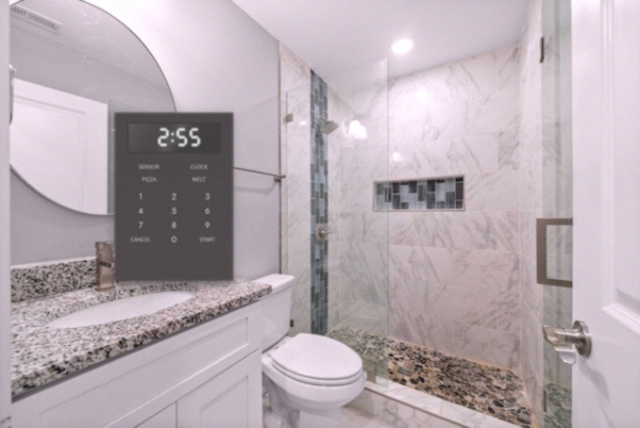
2:55
